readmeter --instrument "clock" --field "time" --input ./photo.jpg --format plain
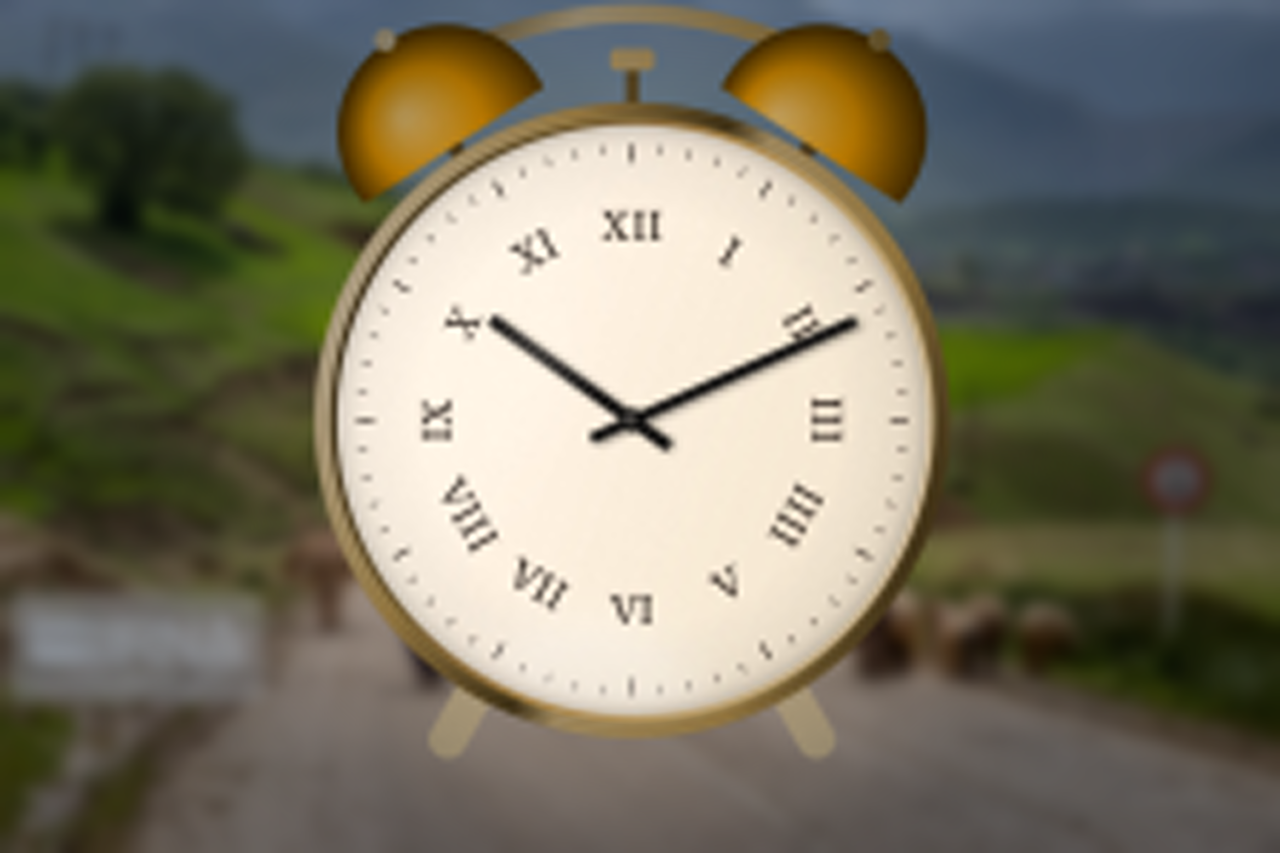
10:11
